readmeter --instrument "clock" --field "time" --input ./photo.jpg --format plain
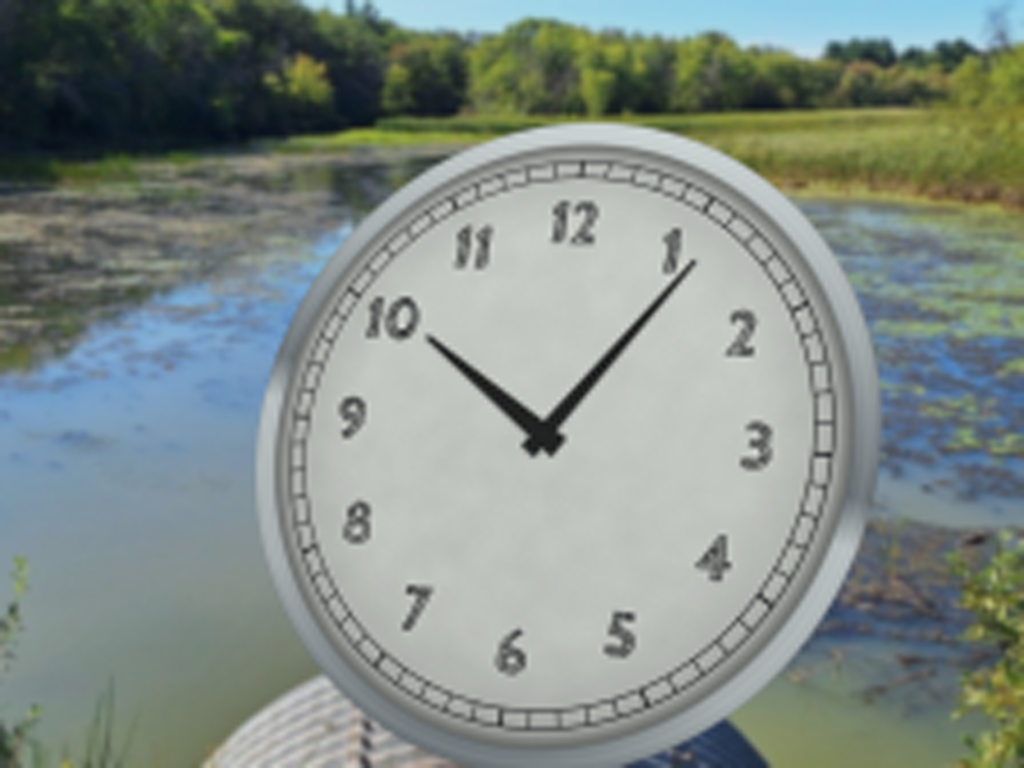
10:06
